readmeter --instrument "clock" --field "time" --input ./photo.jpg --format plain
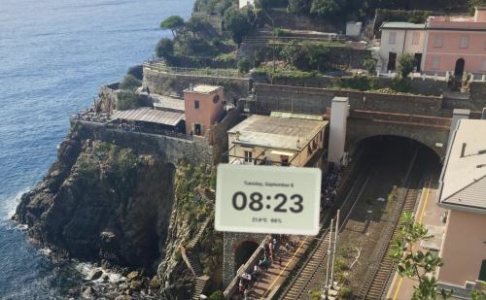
8:23
